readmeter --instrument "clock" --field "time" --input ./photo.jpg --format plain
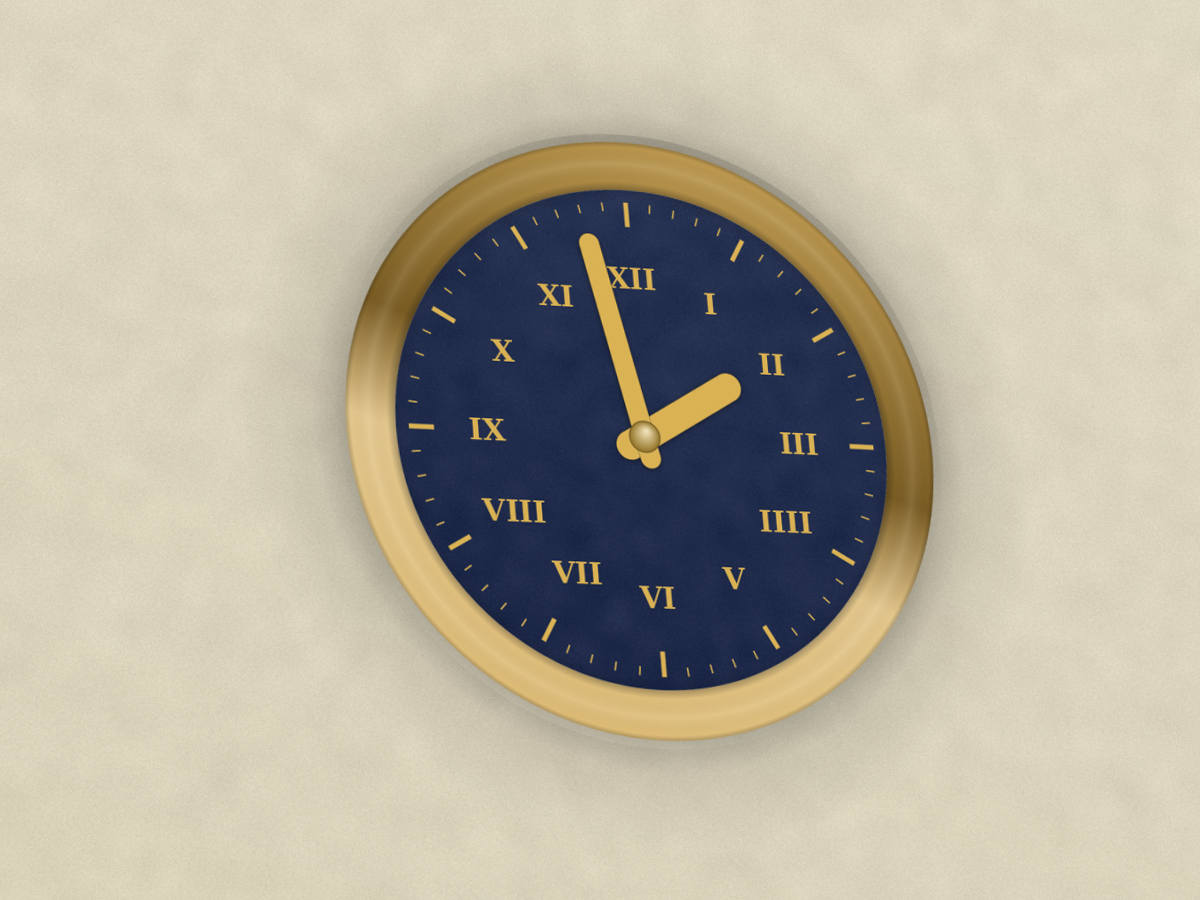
1:58
